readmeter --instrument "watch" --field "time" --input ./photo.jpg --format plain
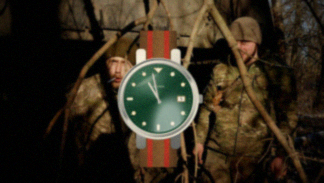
10:58
